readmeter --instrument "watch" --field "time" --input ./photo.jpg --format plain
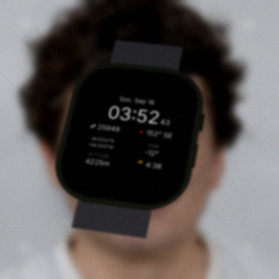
3:52
